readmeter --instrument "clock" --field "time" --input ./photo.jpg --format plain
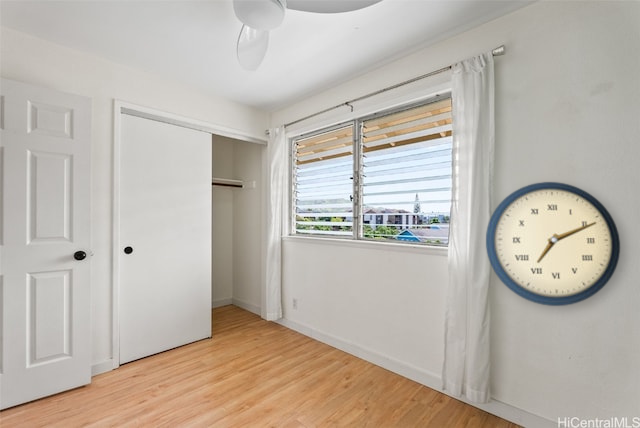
7:11
